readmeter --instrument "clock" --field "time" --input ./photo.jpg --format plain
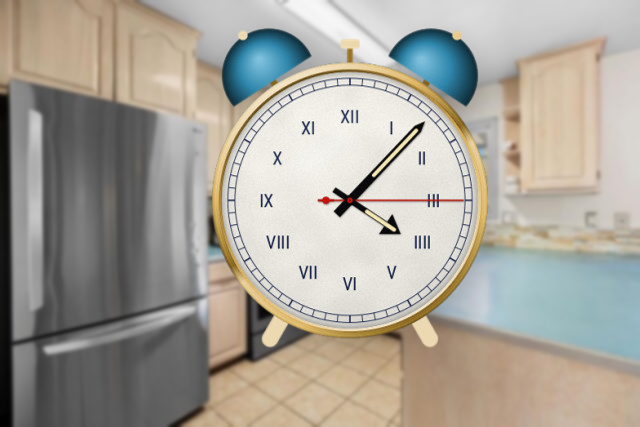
4:07:15
